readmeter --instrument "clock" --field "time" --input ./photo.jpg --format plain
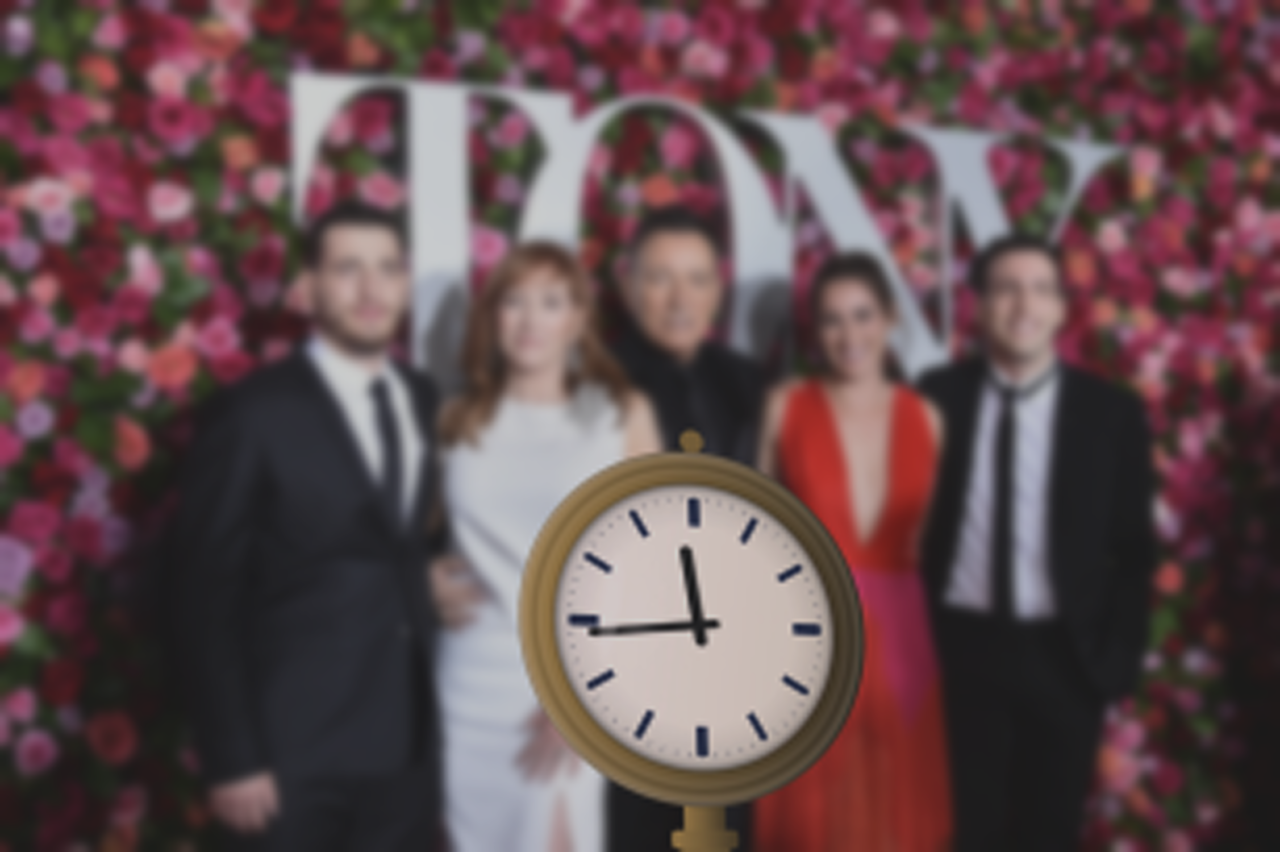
11:44
